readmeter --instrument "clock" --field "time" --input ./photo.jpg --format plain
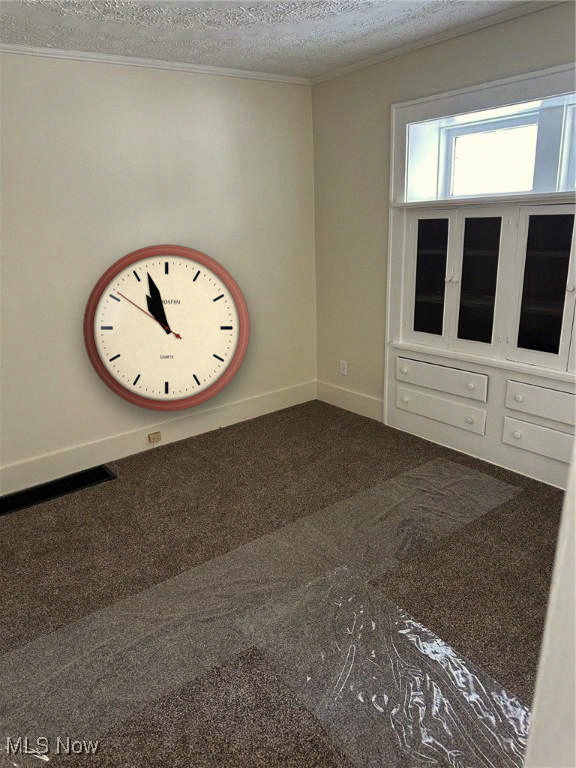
10:56:51
